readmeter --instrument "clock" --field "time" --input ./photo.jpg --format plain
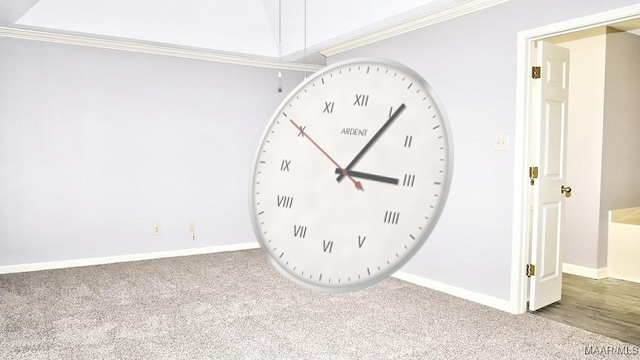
3:05:50
